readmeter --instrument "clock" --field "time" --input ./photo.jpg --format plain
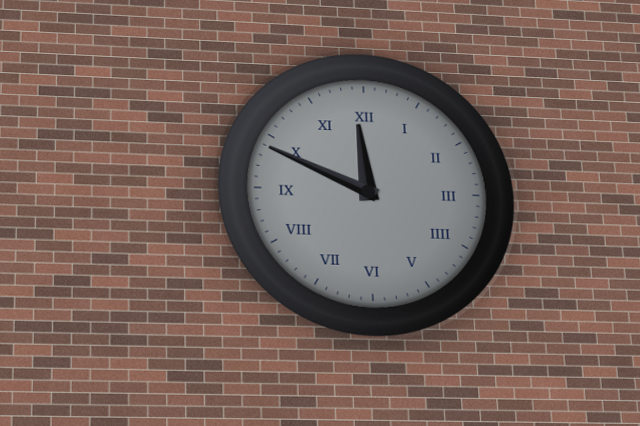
11:49
